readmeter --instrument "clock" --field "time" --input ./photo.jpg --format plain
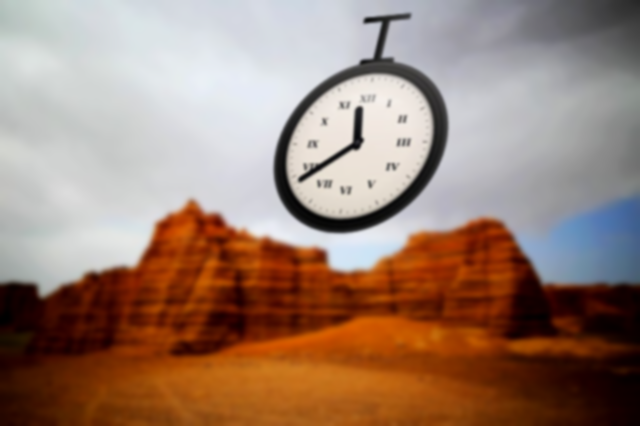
11:39
